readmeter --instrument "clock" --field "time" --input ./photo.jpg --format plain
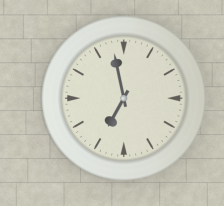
6:58
